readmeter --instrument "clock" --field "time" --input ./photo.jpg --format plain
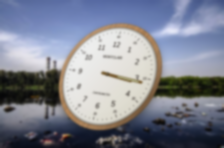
3:16
